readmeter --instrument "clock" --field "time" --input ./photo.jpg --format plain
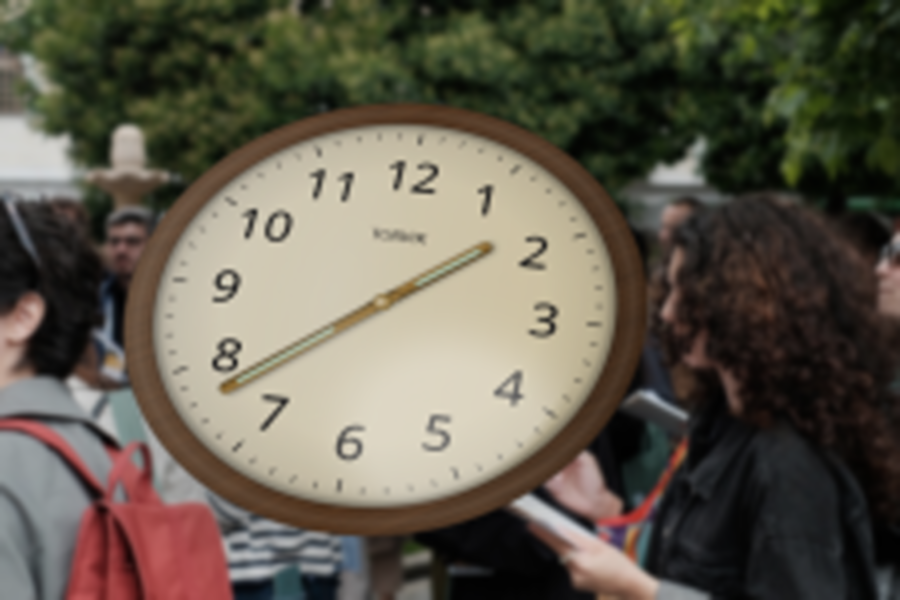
1:38
